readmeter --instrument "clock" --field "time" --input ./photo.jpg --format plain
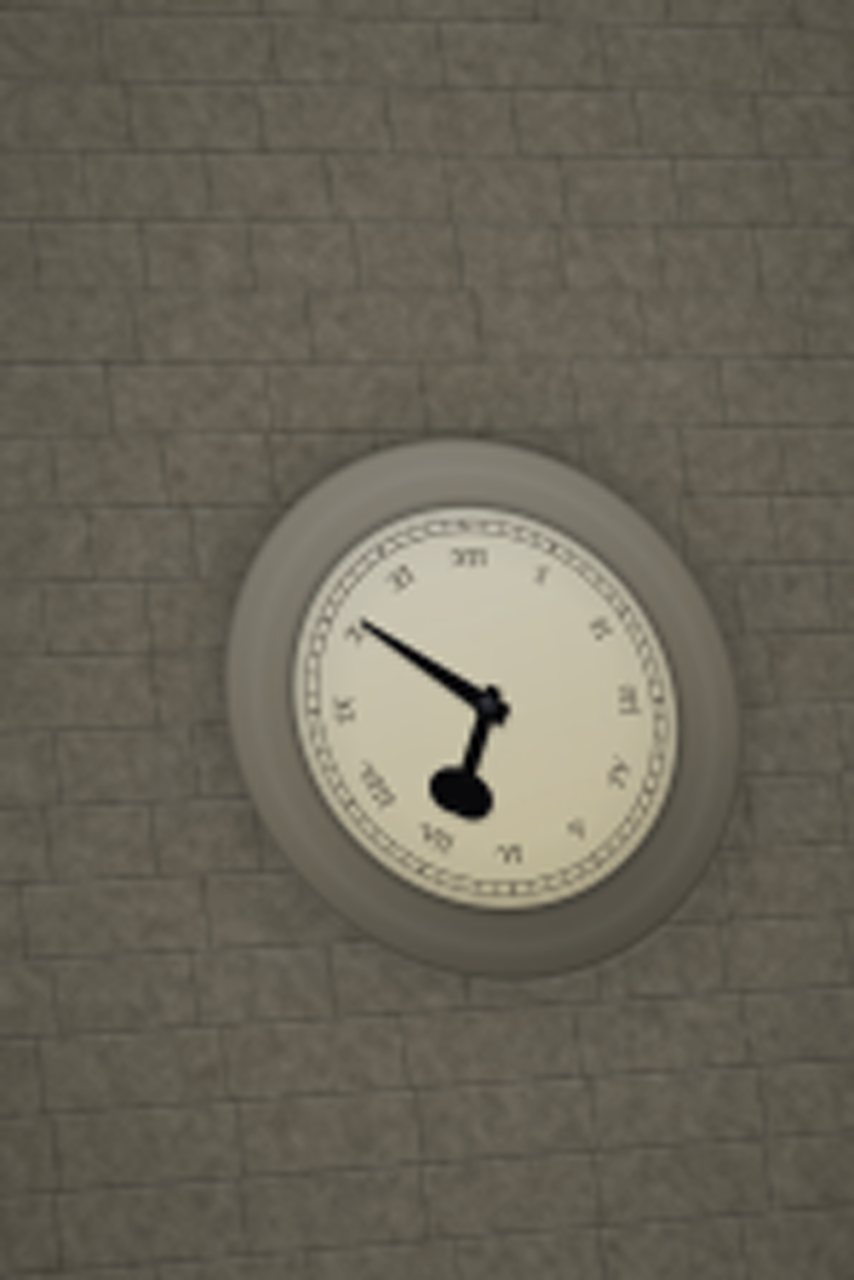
6:51
